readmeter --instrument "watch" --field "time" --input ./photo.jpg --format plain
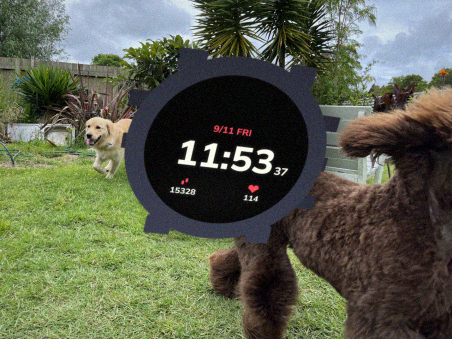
11:53:37
